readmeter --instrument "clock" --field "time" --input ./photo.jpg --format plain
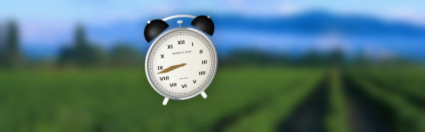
8:43
